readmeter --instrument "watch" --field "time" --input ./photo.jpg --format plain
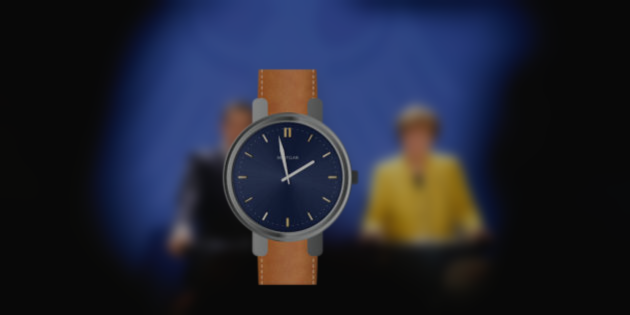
1:58
